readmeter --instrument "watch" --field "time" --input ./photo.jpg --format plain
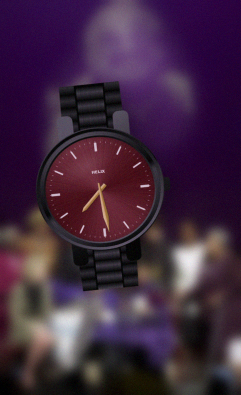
7:29
